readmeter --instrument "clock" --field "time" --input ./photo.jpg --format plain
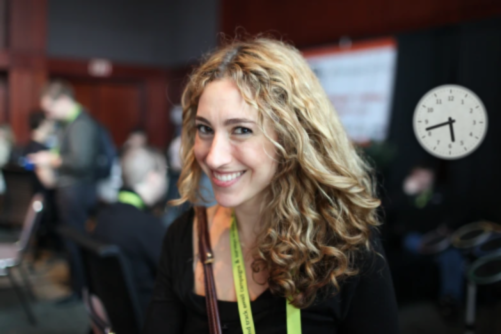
5:42
